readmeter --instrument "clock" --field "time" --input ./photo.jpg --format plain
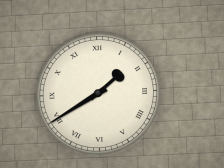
1:40
